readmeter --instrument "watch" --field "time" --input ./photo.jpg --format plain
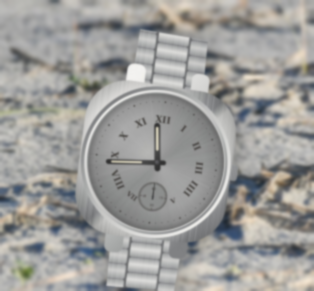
11:44
